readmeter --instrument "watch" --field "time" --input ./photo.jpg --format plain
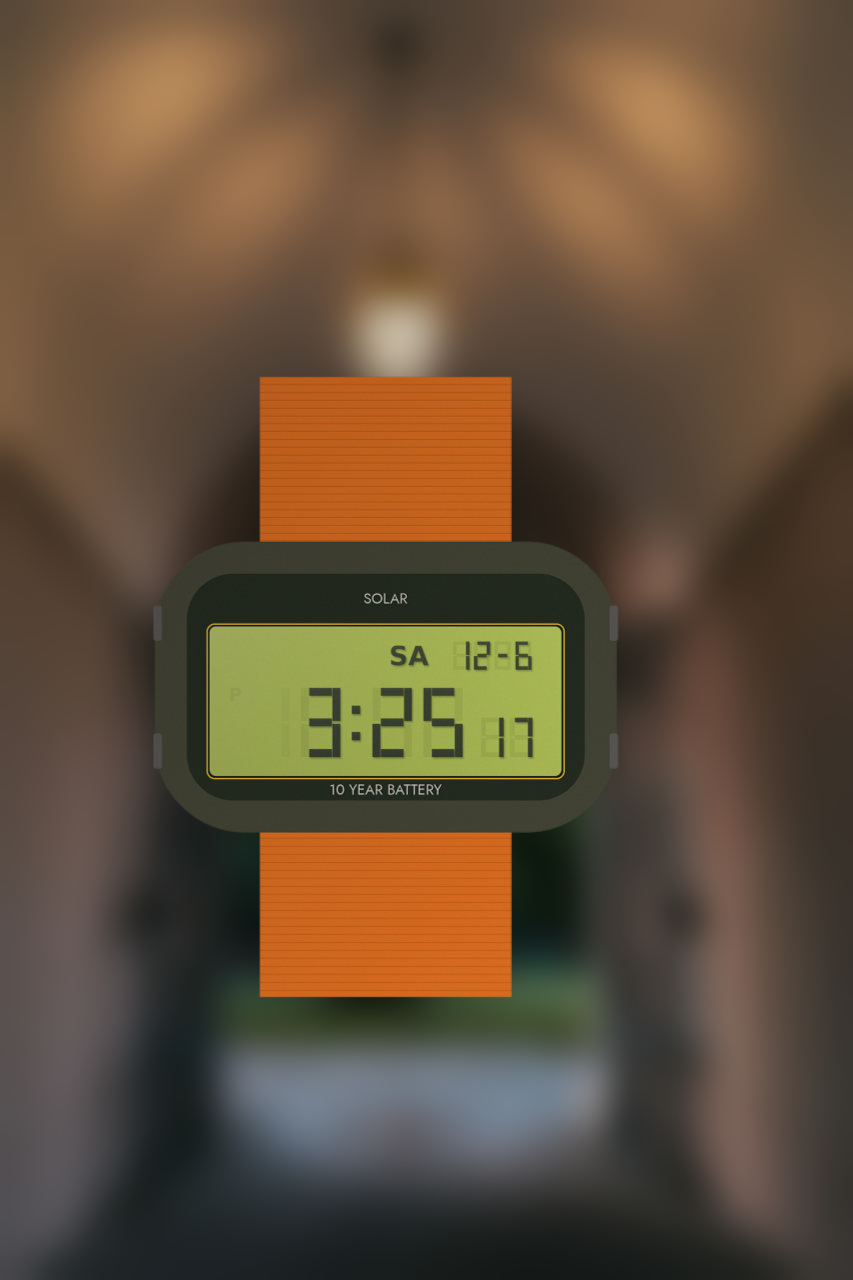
3:25:17
